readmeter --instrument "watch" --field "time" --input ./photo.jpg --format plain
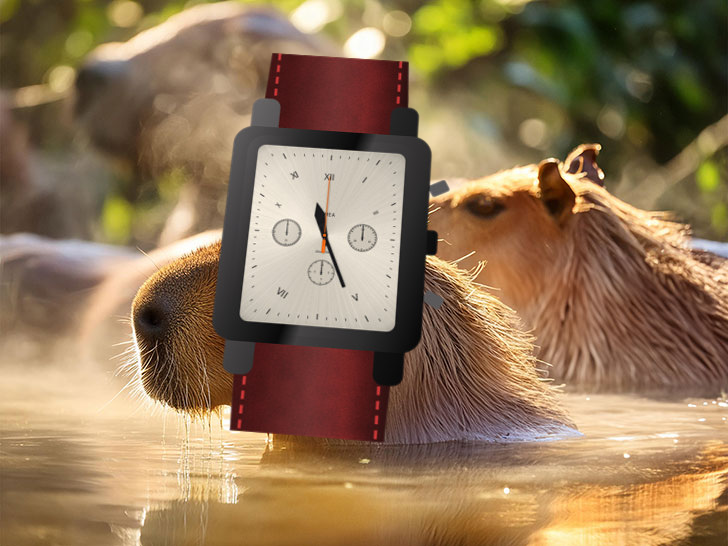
11:26
